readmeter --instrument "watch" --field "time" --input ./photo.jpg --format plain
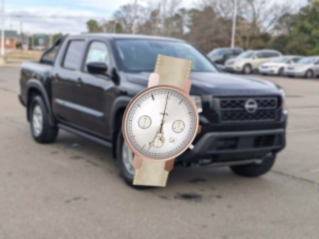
5:33
